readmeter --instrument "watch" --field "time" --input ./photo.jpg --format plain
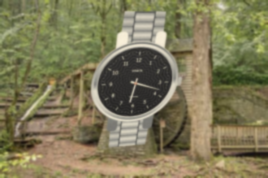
6:18
